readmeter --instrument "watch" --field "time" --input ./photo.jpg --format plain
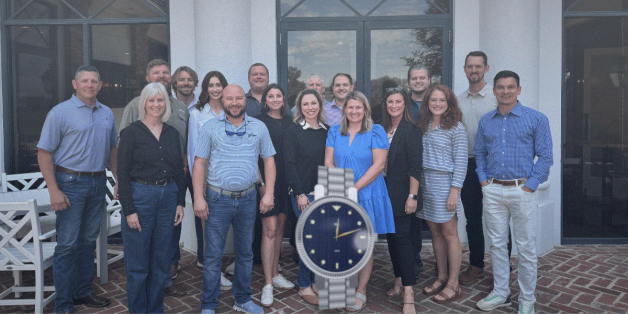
12:12
